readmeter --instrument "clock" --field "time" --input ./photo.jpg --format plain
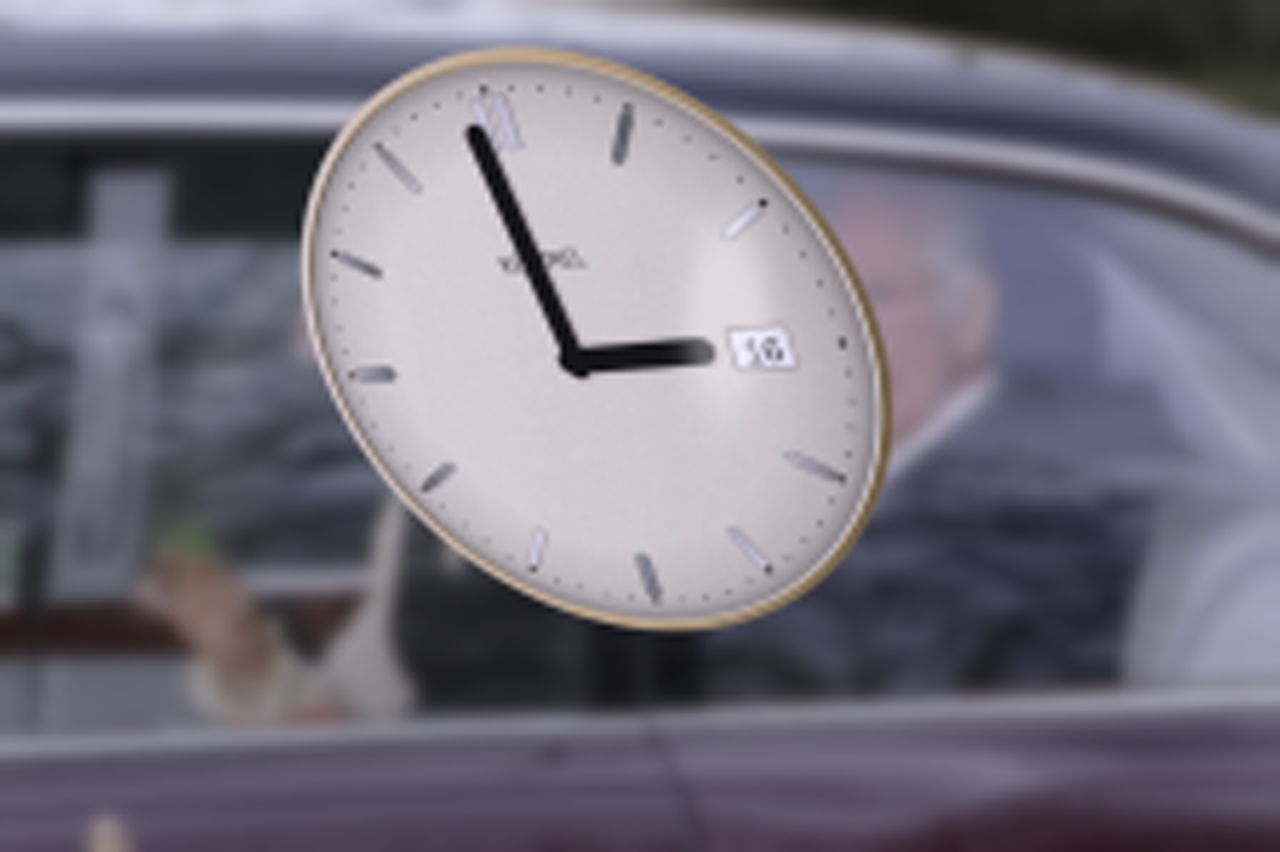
2:59
